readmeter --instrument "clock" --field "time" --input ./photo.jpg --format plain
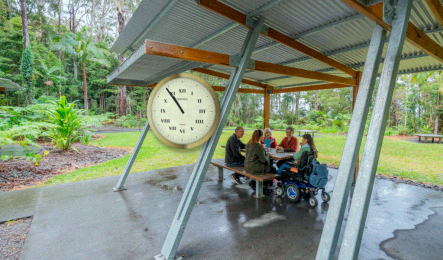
10:54
